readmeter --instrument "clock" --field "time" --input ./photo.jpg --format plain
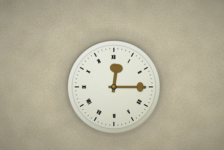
12:15
